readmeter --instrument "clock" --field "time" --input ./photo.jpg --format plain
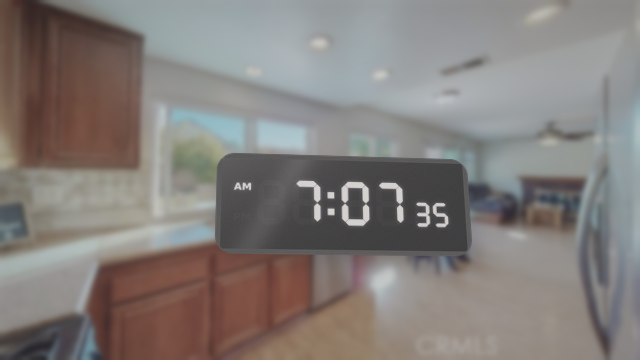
7:07:35
